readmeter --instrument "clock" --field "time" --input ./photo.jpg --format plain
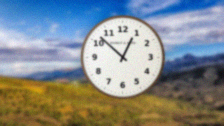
12:52
